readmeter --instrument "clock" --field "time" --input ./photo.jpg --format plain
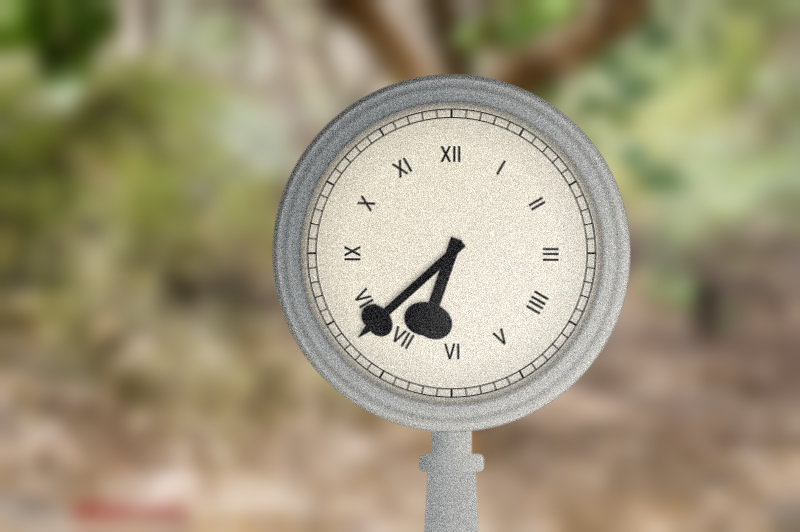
6:38
